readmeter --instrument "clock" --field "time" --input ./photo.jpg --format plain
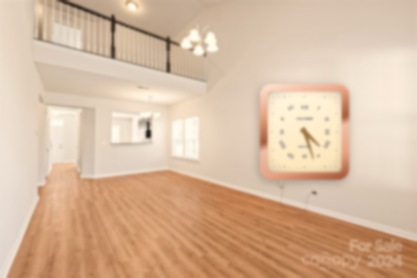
4:27
